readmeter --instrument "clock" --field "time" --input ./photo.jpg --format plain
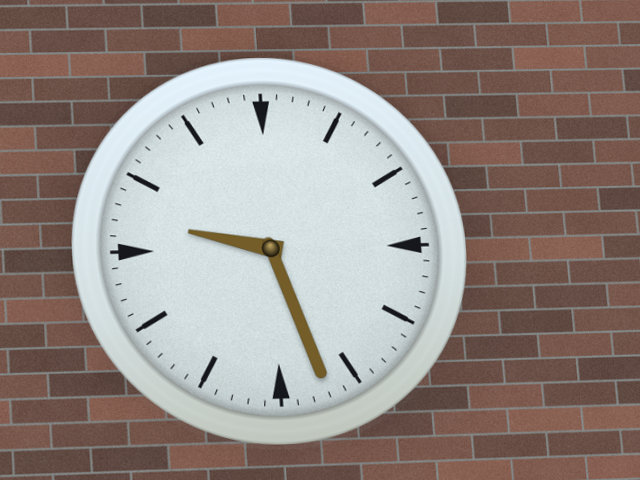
9:27
